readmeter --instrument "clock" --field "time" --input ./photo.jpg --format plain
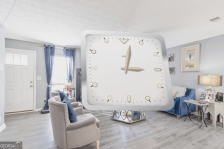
3:02
